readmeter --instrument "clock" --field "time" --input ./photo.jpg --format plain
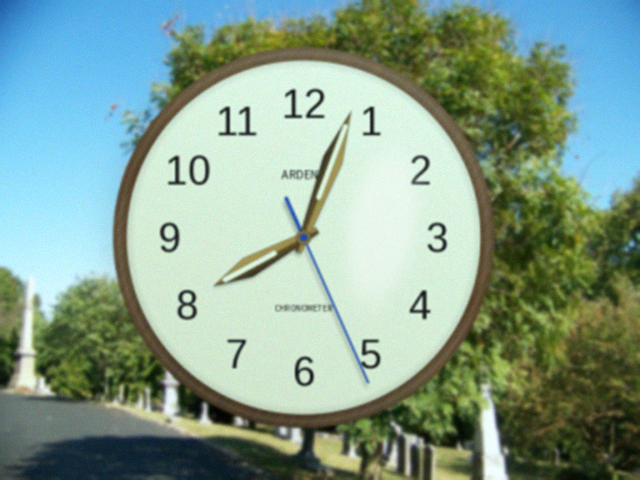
8:03:26
